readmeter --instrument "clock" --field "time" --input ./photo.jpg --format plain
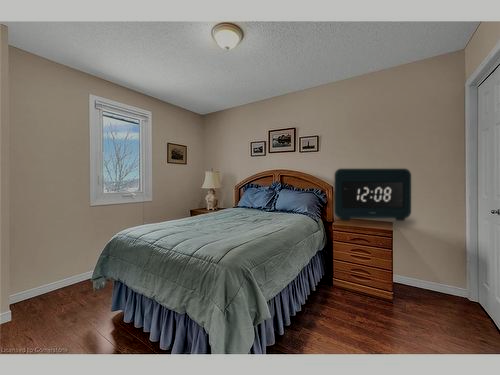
12:08
